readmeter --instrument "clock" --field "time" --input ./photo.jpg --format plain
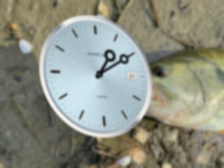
1:10
